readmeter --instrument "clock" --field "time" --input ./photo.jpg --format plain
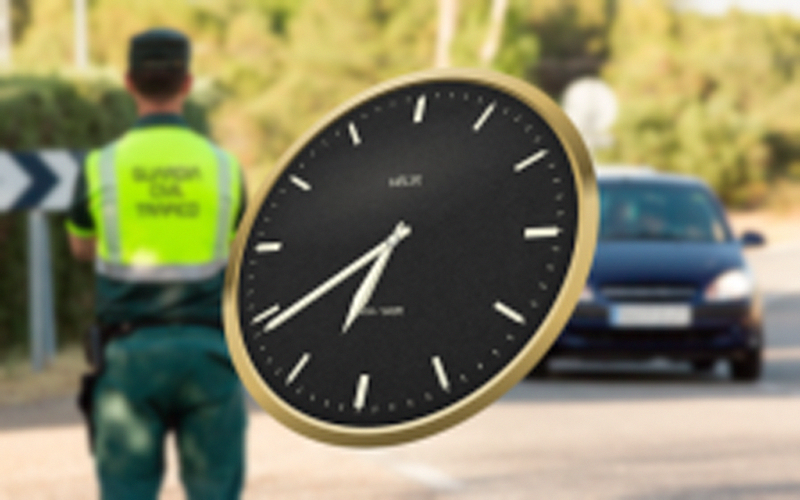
6:39
